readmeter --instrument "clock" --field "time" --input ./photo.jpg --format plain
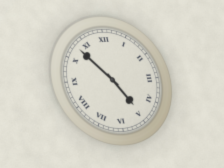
4:53
